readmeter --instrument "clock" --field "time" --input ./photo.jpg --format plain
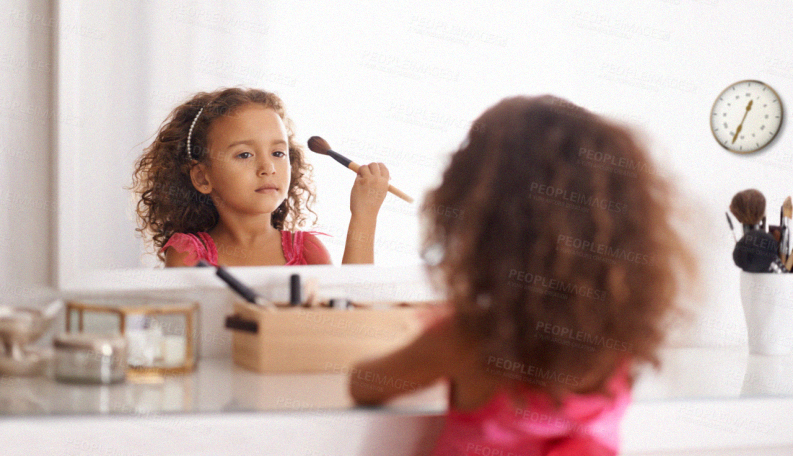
12:33
